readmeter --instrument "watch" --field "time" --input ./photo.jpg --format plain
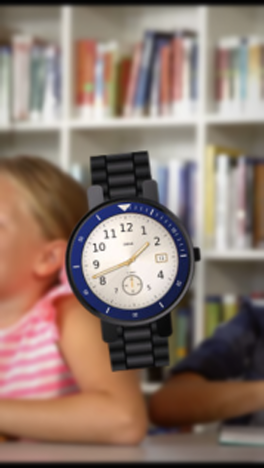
1:42
